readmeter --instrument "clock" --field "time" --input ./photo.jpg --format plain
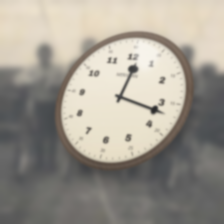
12:17
